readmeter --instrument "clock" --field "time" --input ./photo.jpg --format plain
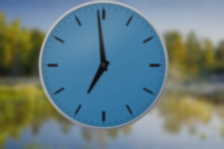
6:59
